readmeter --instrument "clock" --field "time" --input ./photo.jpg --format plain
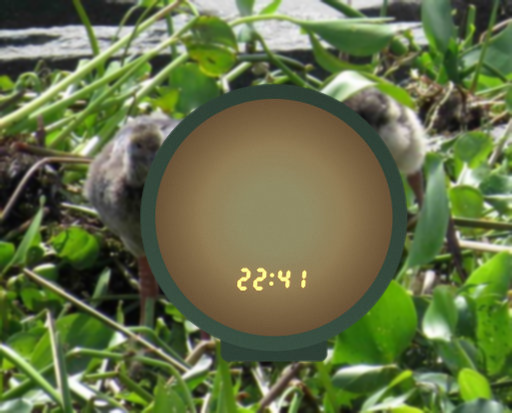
22:41
